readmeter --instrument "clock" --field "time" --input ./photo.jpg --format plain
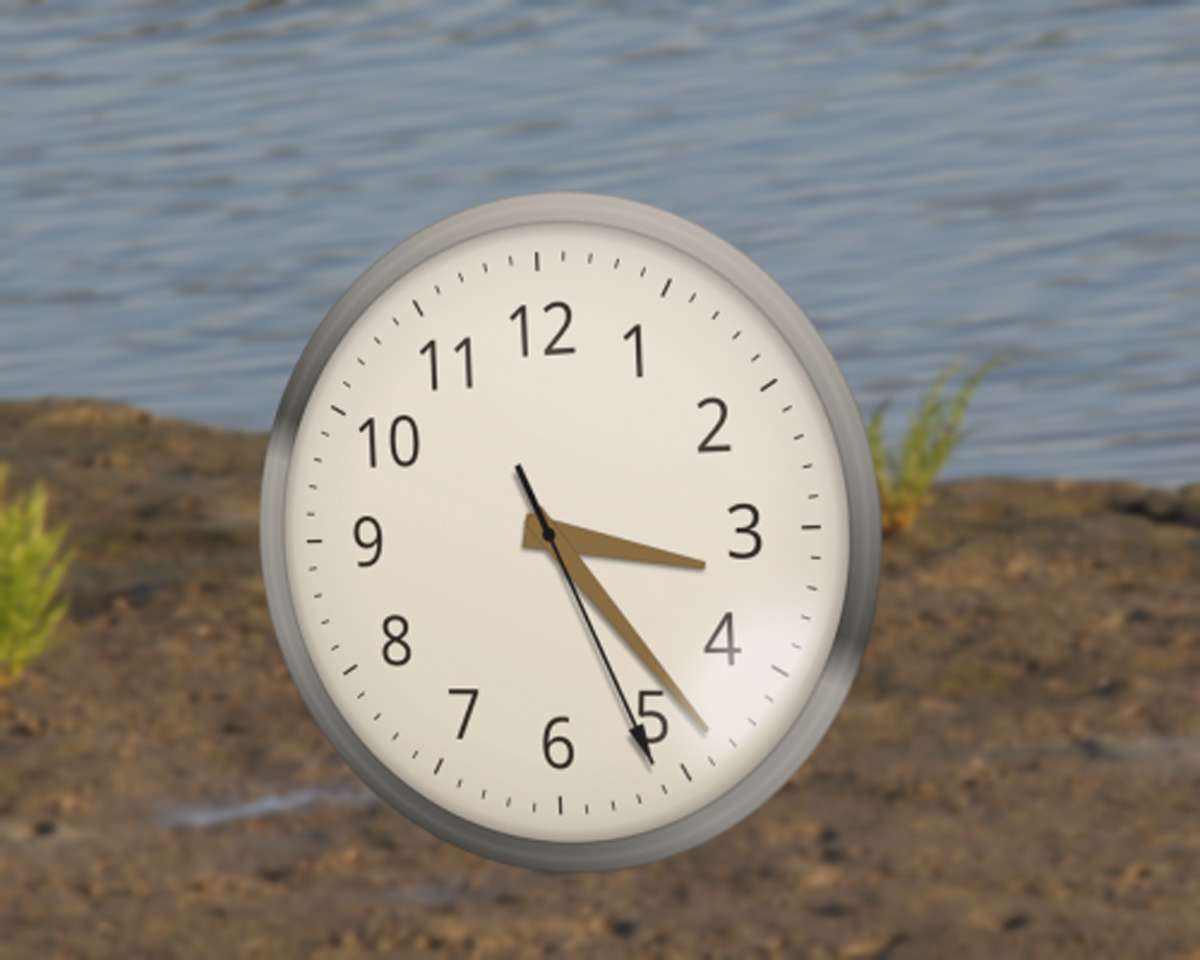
3:23:26
